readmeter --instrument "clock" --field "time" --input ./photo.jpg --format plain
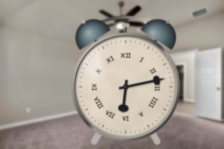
6:13
